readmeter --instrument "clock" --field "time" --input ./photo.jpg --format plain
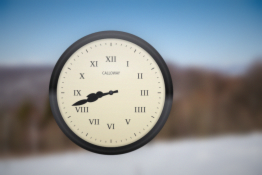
8:42
